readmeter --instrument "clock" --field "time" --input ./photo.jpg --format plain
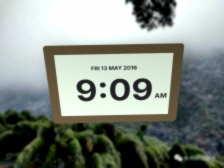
9:09
